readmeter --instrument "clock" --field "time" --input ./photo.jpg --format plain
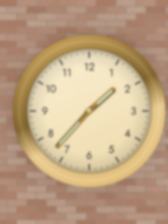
1:37
